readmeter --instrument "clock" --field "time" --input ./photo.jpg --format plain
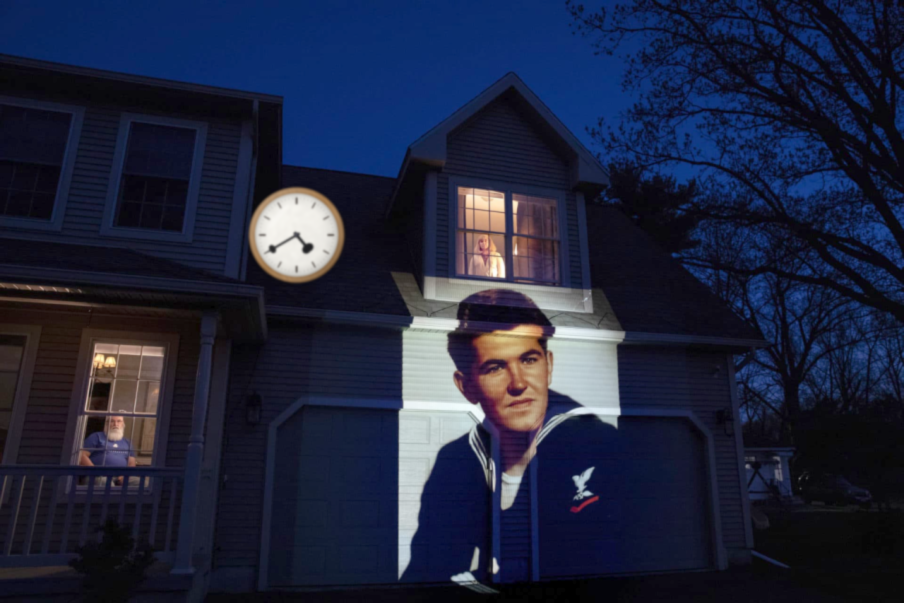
4:40
